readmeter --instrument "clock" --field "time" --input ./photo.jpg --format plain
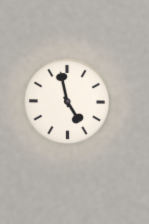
4:58
